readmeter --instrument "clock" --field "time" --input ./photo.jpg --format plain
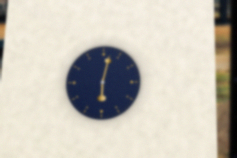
6:02
